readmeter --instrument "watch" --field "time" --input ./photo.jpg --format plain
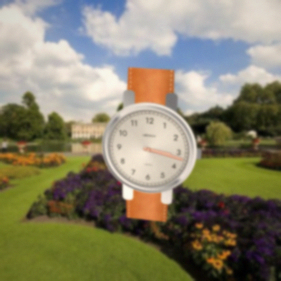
3:17
